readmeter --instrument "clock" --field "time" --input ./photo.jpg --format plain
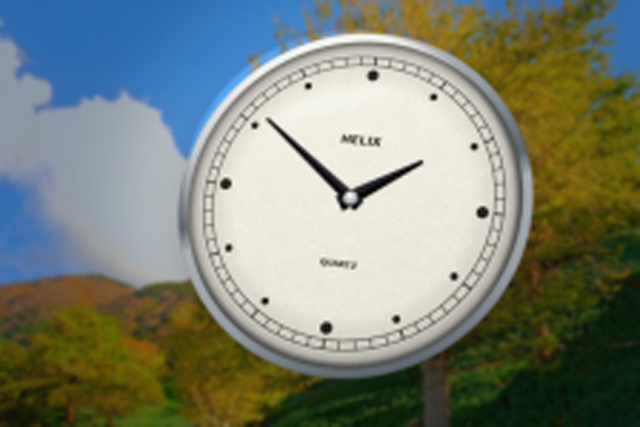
1:51
